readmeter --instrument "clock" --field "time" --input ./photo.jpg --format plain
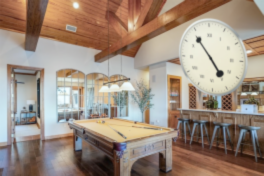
4:54
